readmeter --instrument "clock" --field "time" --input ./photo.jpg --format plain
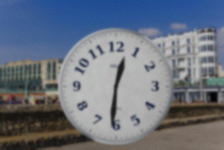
12:31
